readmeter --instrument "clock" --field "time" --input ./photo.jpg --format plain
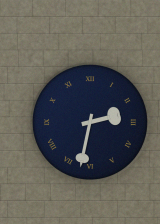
2:32
